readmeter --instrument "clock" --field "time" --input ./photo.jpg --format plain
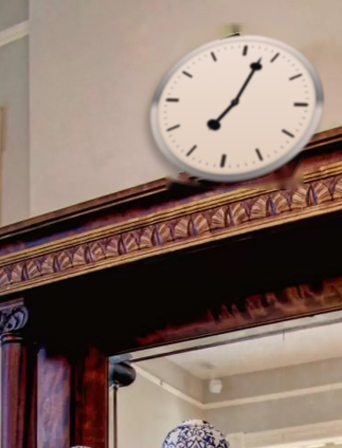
7:03
